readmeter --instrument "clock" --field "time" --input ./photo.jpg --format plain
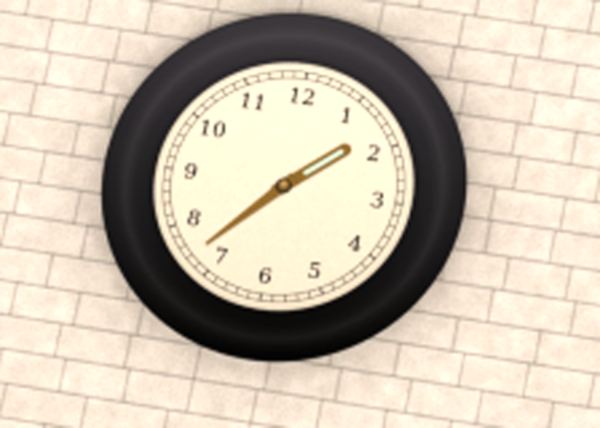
1:37
